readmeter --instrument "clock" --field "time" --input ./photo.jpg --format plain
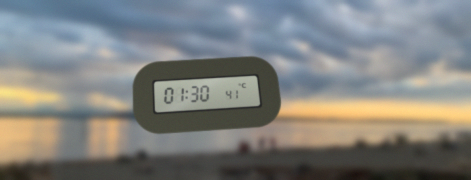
1:30
